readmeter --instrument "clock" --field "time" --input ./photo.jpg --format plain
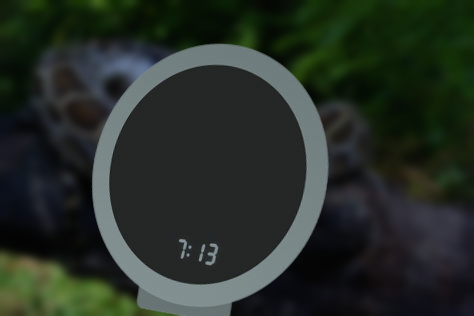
7:13
